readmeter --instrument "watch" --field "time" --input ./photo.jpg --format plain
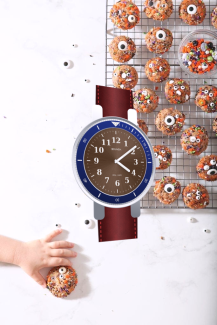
4:09
